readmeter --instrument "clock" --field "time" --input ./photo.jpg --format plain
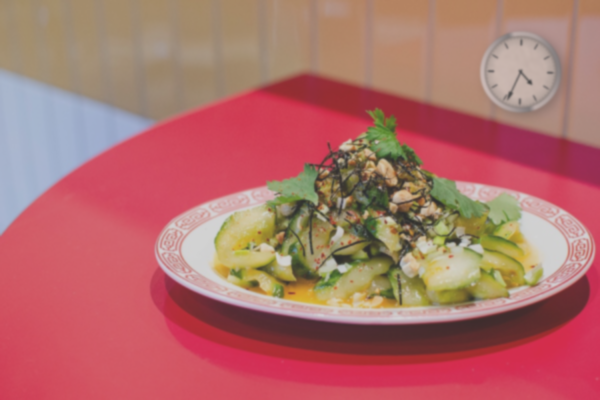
4:34
